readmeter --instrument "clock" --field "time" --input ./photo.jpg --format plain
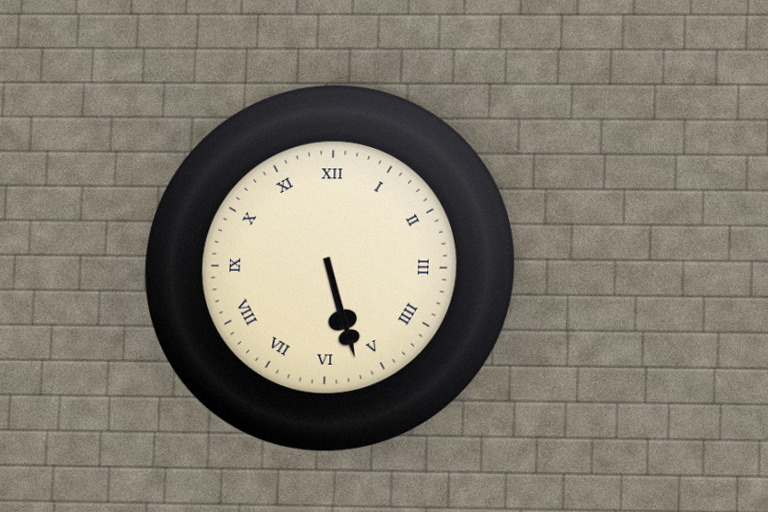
5:27
